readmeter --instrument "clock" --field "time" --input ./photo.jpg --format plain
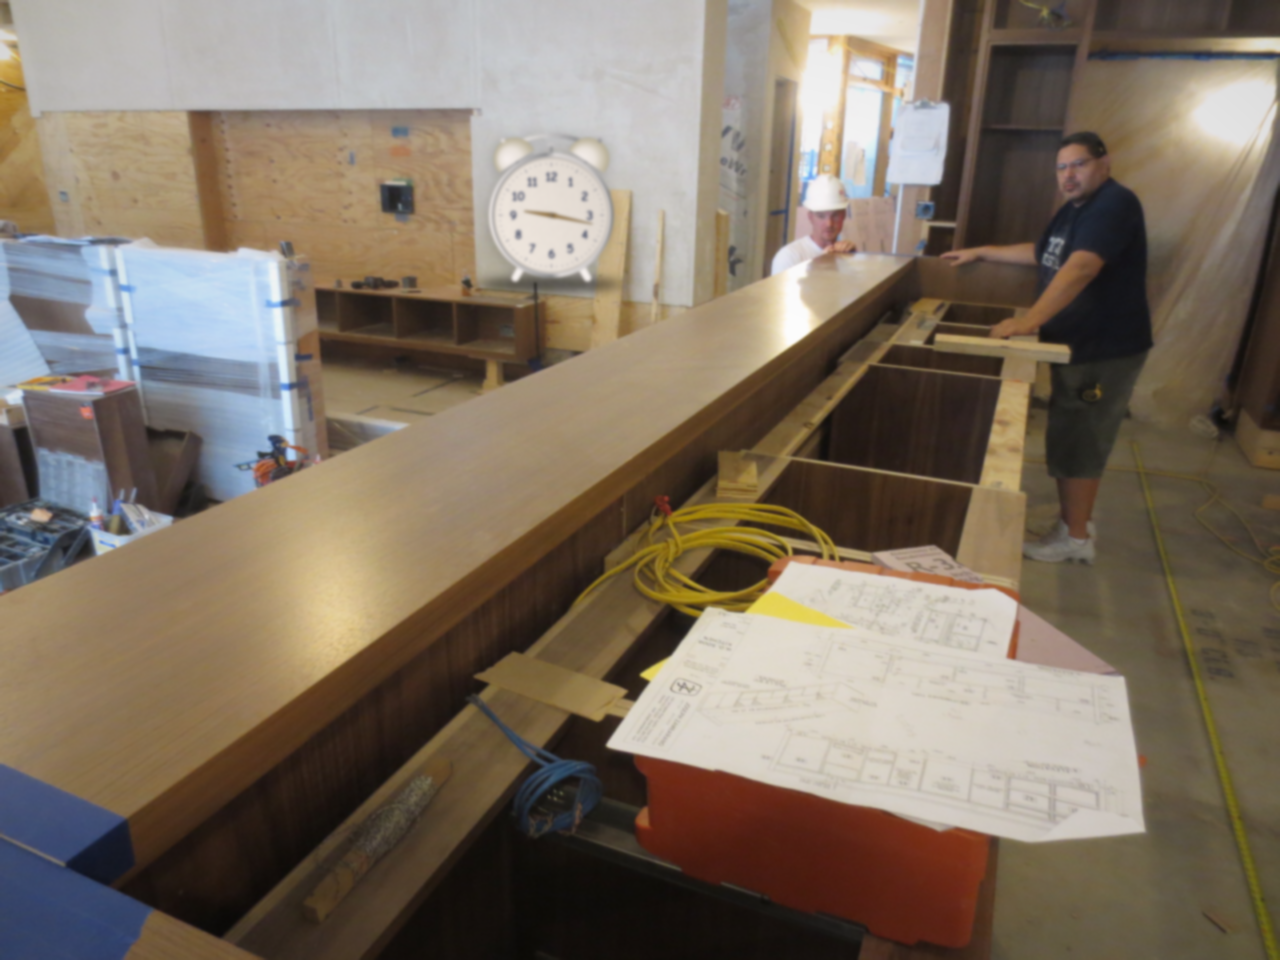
9:17
